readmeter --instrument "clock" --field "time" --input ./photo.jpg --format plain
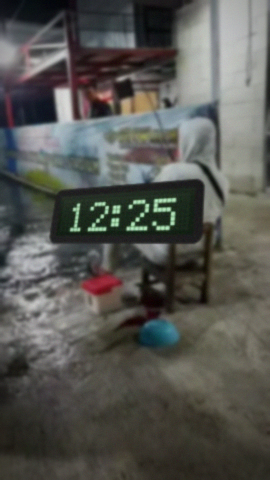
12:25
